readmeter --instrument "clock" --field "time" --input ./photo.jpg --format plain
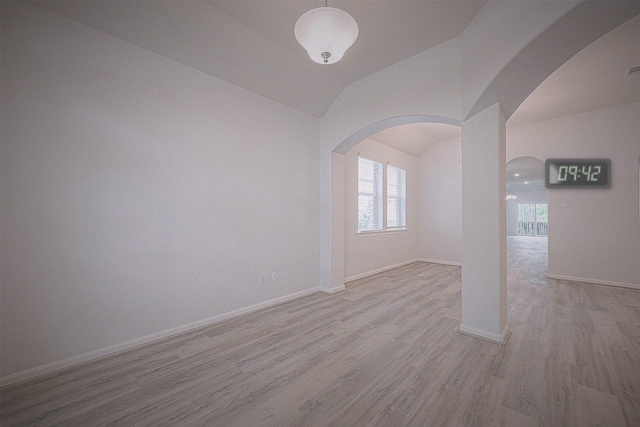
9:42
